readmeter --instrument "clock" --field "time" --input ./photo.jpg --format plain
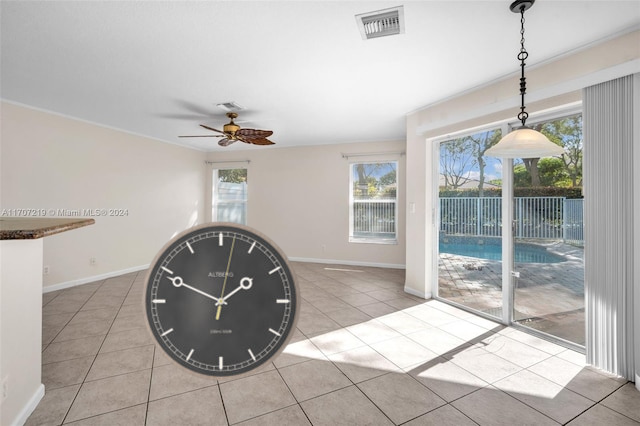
1:49:02
